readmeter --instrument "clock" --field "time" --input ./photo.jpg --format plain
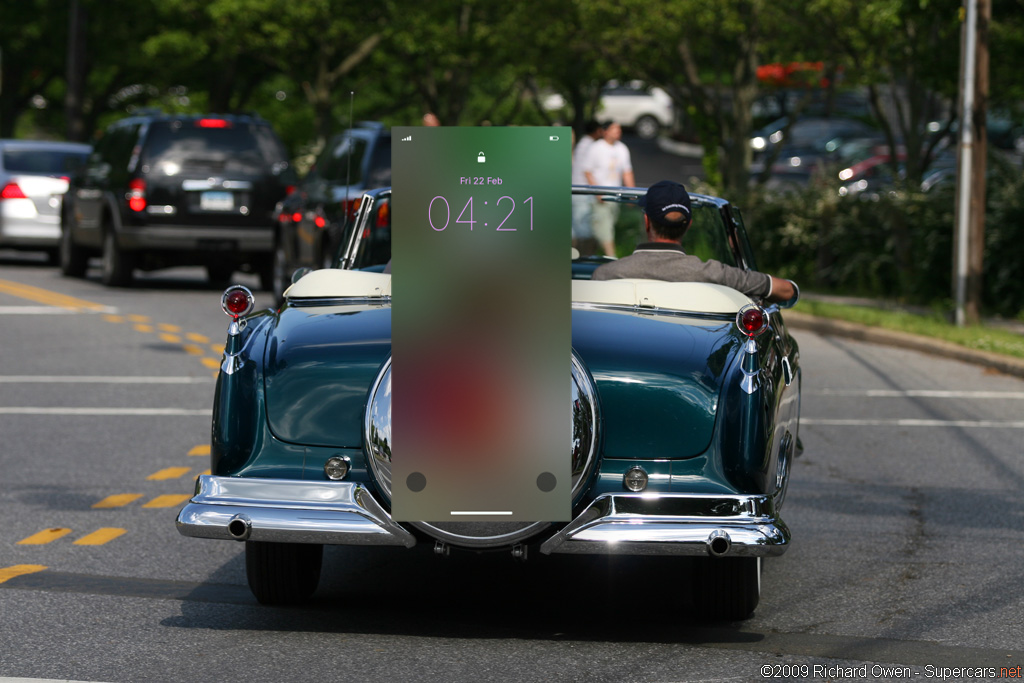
4:21
